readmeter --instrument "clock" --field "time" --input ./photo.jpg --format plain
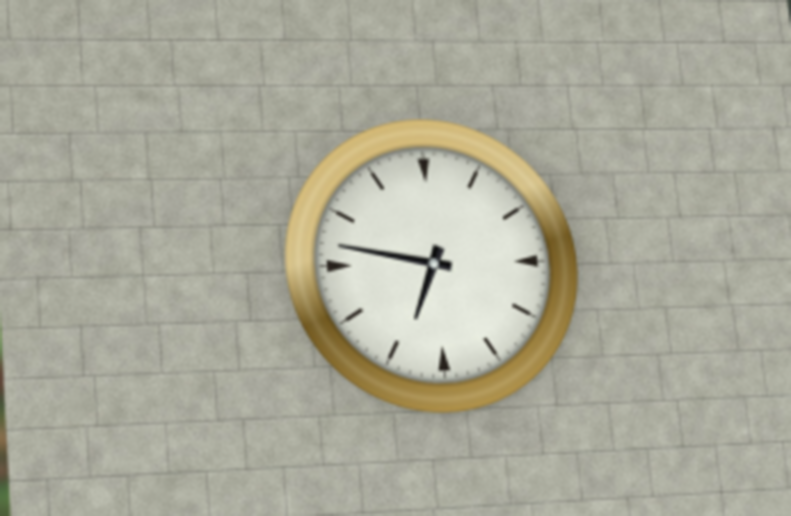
6:47
